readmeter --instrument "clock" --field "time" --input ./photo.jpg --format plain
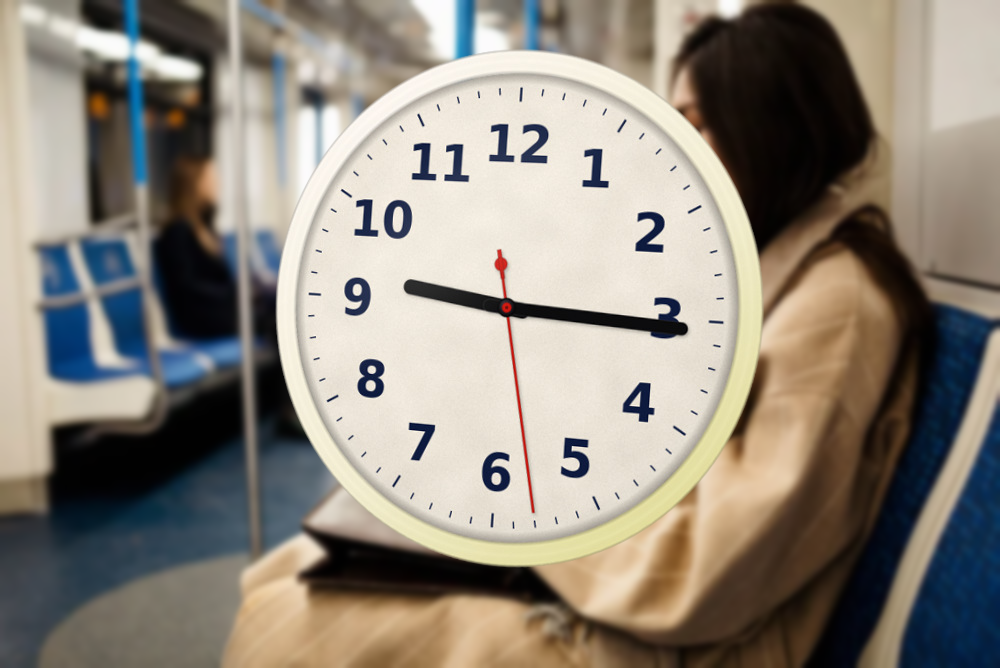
9:15:28
